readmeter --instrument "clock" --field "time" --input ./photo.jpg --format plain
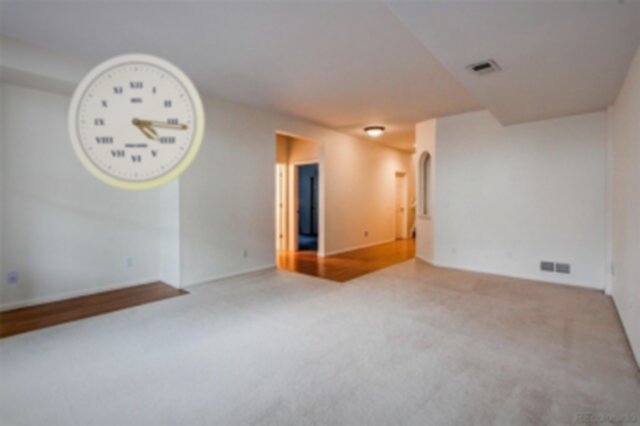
4:16
